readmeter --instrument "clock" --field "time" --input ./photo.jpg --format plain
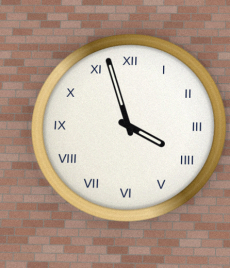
3:57
